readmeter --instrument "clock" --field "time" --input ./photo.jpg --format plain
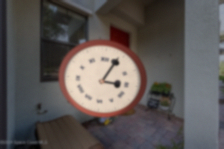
3:04
